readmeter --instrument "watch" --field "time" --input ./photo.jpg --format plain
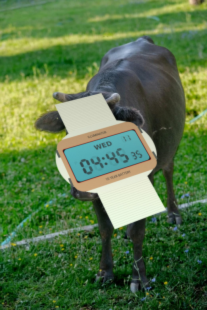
4:45
